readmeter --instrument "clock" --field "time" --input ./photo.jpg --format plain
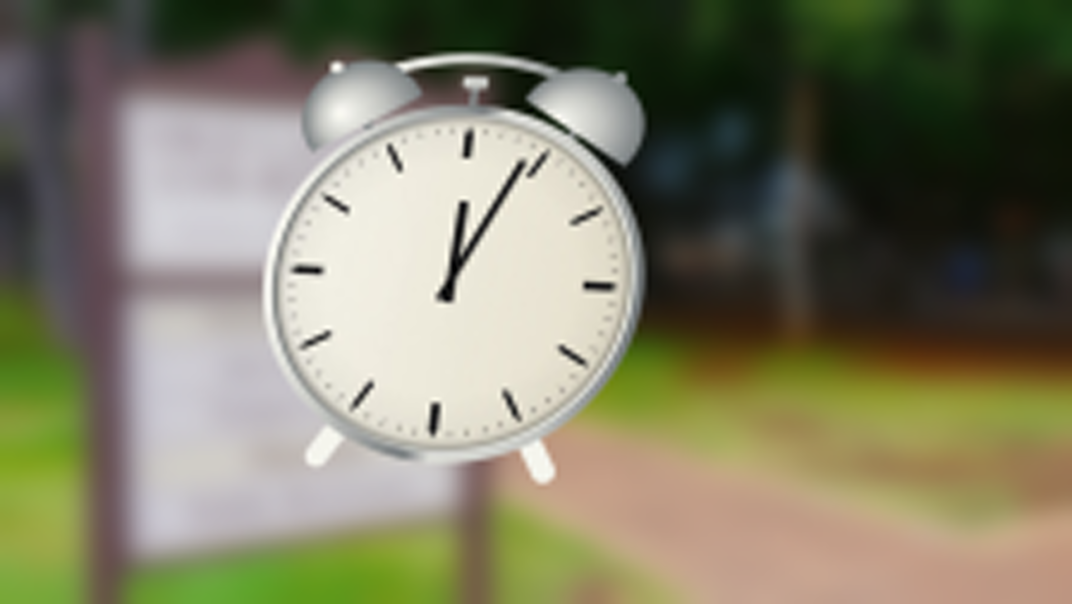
12:04
